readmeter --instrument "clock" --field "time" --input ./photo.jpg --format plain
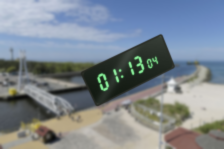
1:13:04
